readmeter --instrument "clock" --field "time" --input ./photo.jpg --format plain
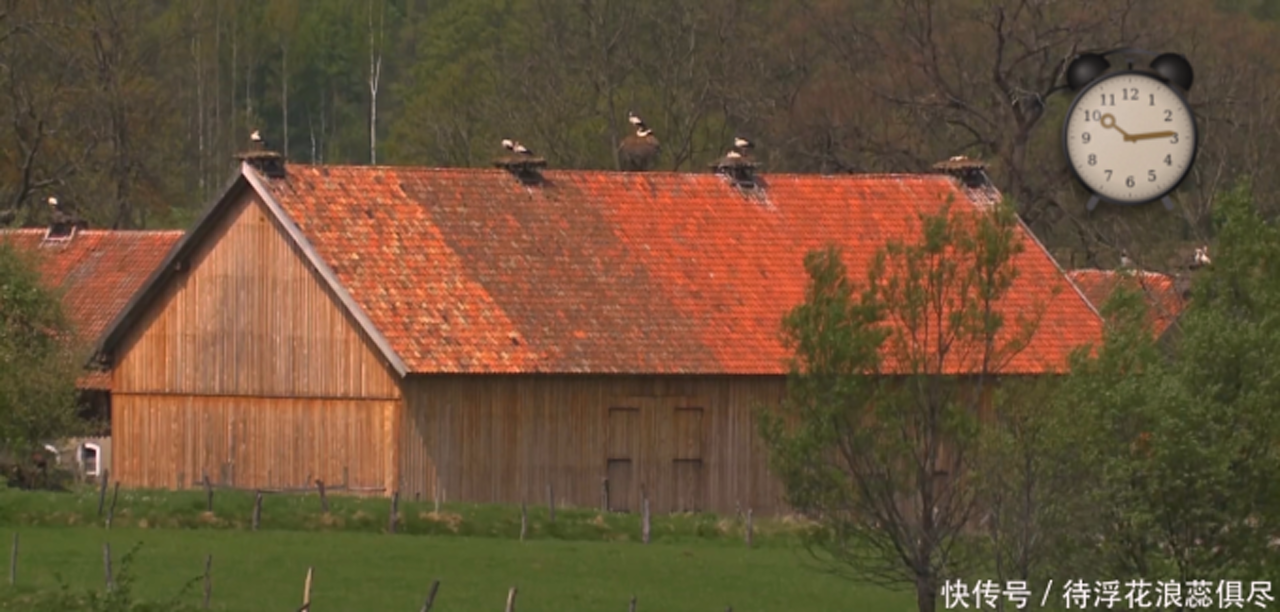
10:14
